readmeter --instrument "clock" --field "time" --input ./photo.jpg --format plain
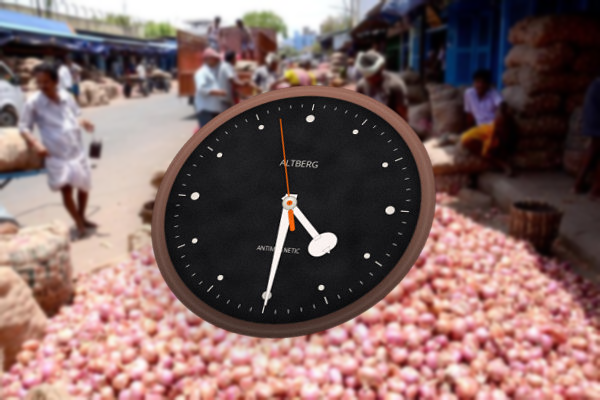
4:29:57
